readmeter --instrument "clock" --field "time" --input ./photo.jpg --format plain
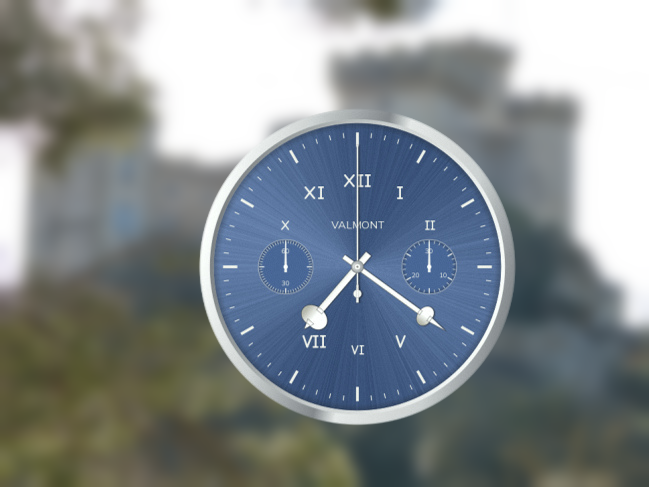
7:21
